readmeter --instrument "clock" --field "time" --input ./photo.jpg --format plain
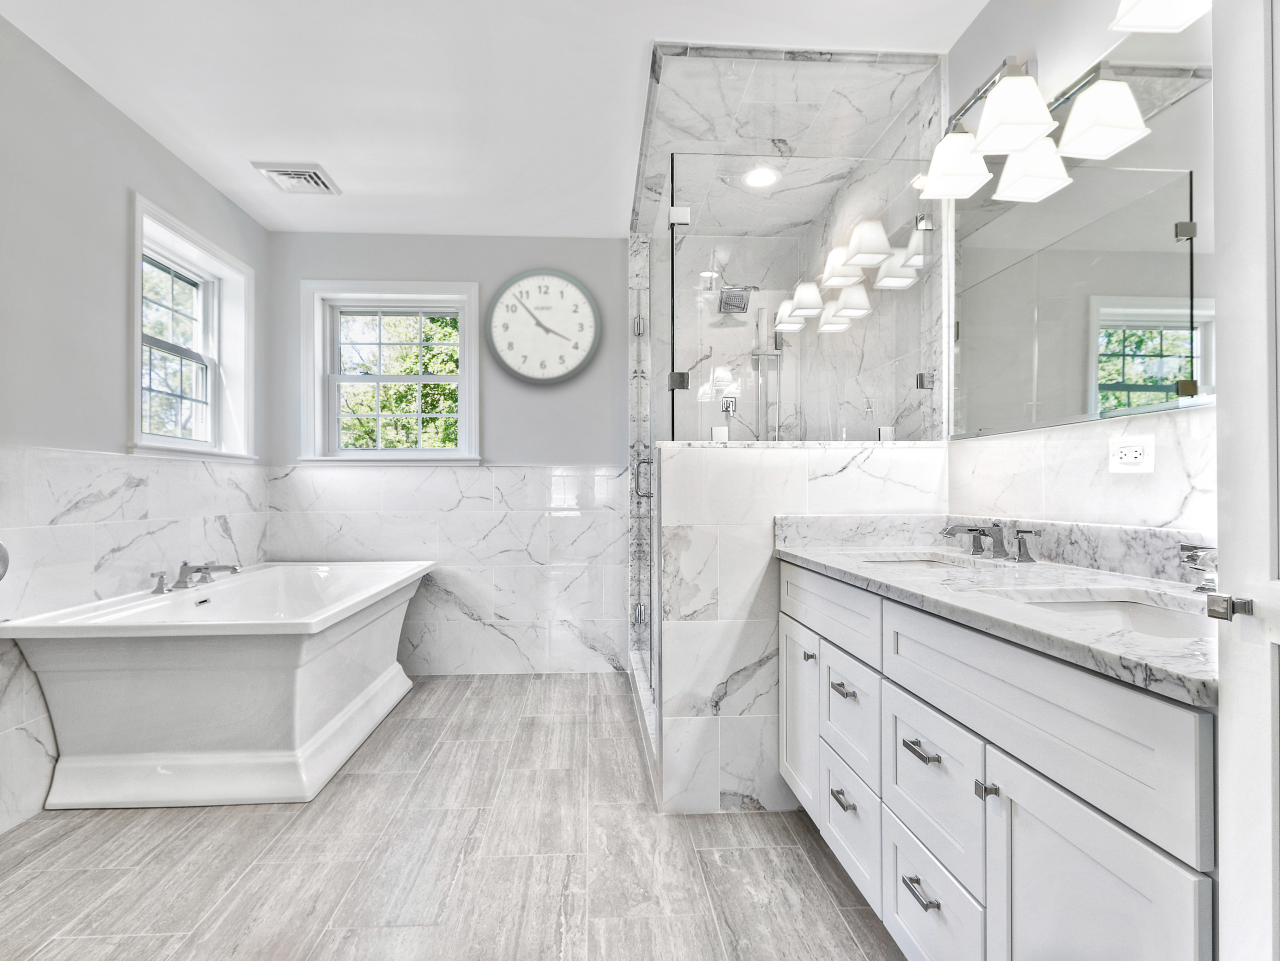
3:53
